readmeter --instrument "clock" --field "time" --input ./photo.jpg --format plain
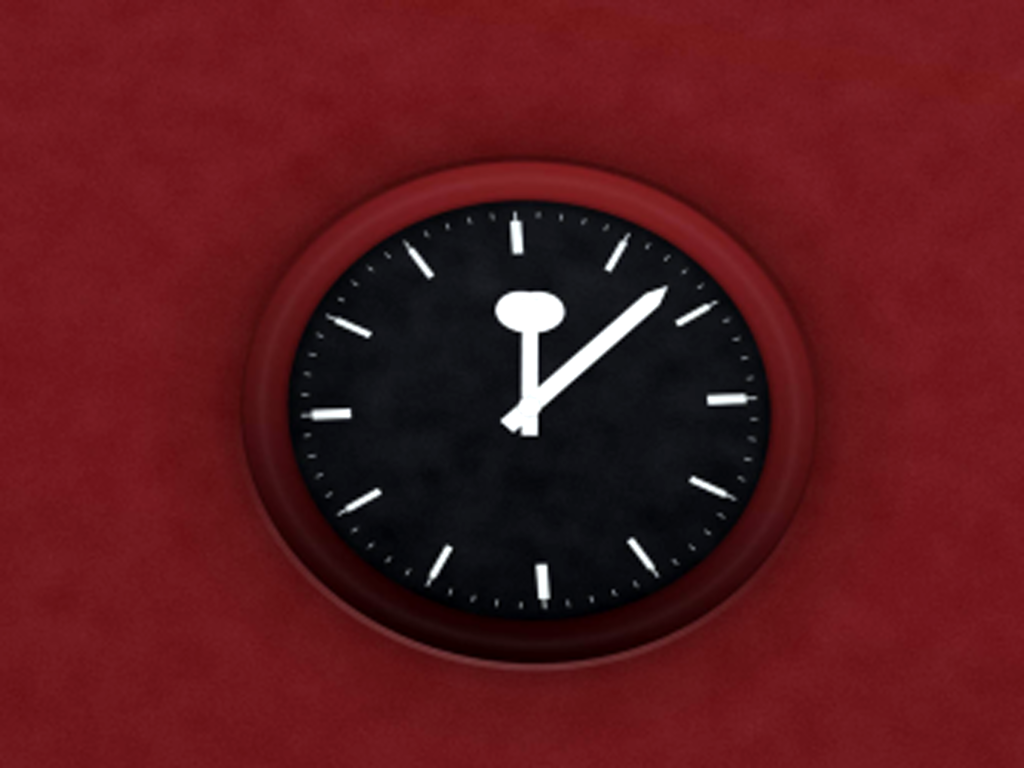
12:08
